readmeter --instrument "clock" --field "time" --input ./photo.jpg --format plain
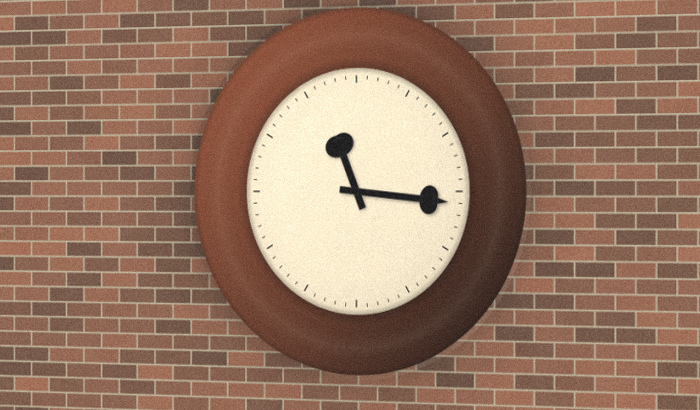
11:16
